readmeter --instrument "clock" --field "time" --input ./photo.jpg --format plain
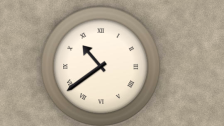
10:39
